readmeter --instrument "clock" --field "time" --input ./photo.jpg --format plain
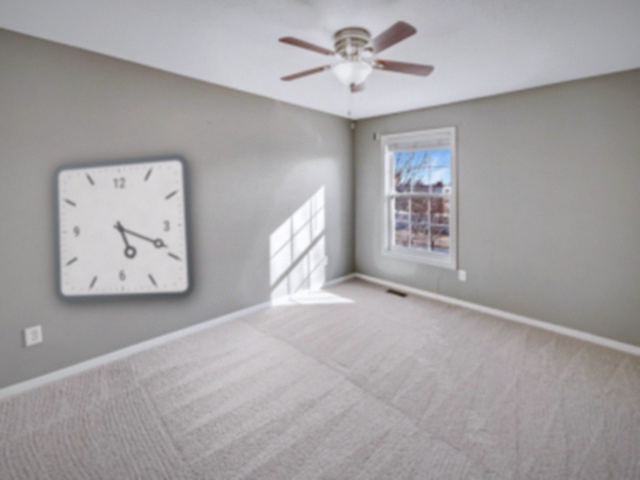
5:19
